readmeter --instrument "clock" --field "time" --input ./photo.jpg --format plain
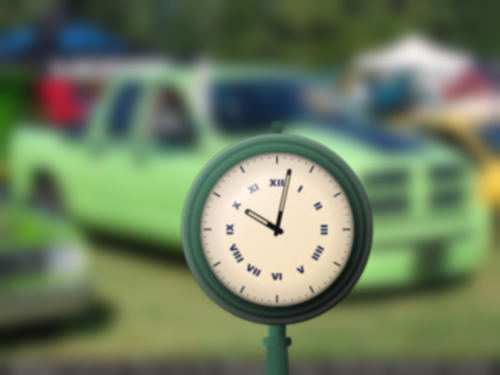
10:02
